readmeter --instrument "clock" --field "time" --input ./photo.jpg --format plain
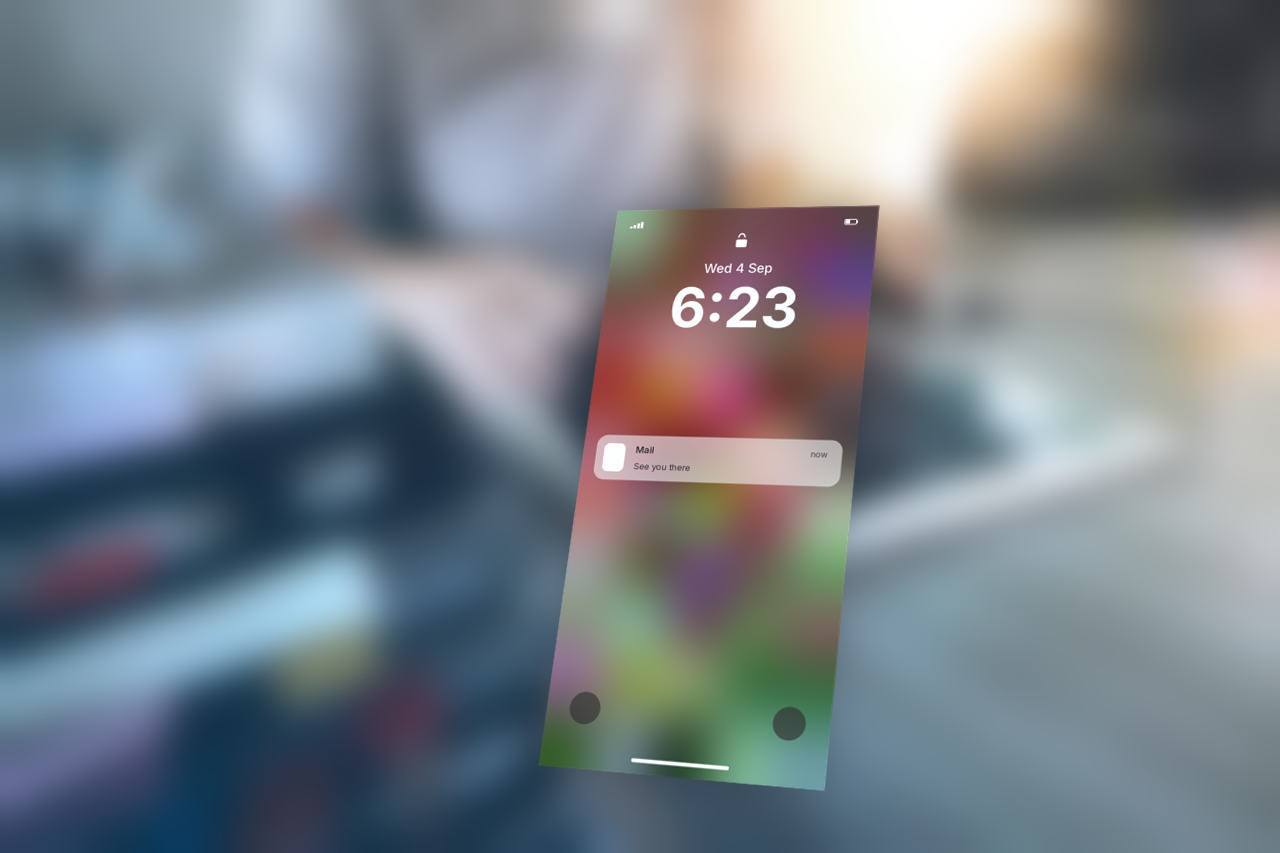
6:23
